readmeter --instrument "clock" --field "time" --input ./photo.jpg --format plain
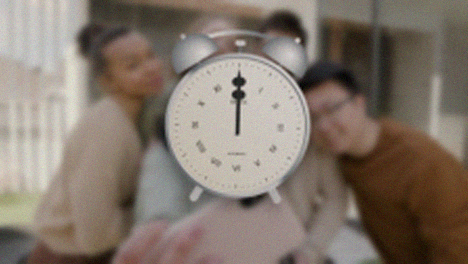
12:00
